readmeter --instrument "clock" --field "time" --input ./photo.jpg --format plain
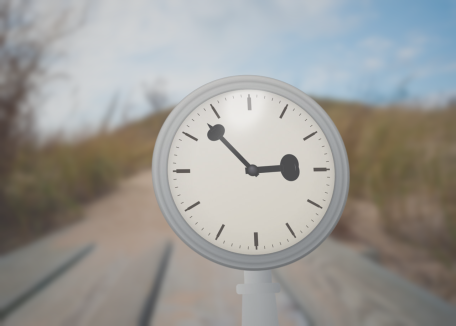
2:53
